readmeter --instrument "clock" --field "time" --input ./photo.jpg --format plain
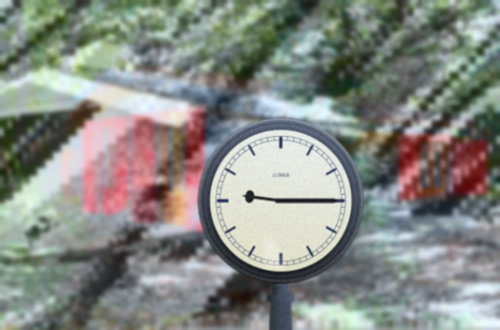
9:15
